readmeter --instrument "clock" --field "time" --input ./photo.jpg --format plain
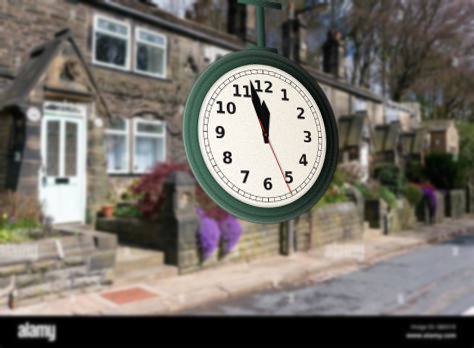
11:57:26
